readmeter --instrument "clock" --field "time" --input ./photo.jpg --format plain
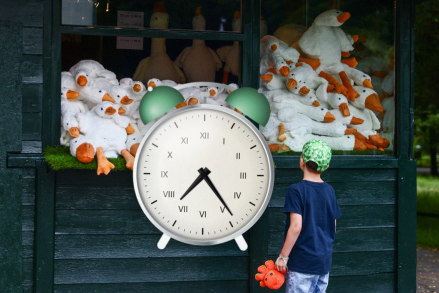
7:24
